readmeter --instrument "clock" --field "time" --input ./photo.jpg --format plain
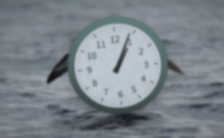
1:04
